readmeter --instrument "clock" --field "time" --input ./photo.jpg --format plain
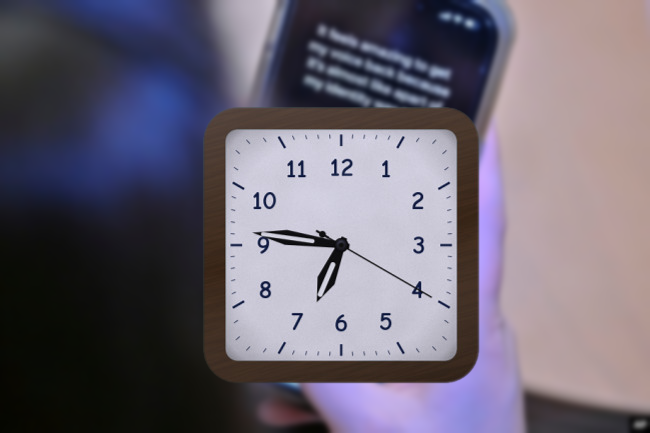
6:46:20
